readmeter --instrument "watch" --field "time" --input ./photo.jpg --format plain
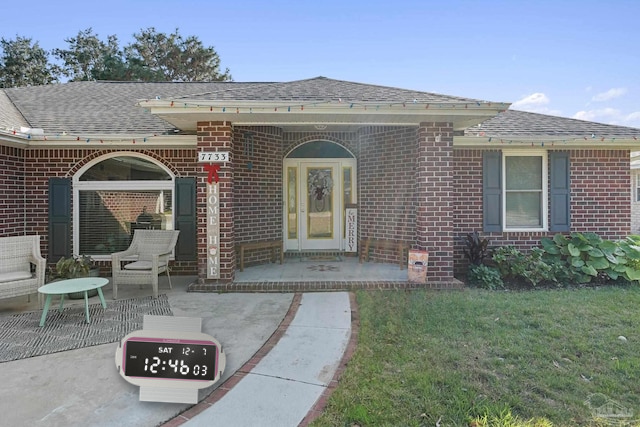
12:46:03
